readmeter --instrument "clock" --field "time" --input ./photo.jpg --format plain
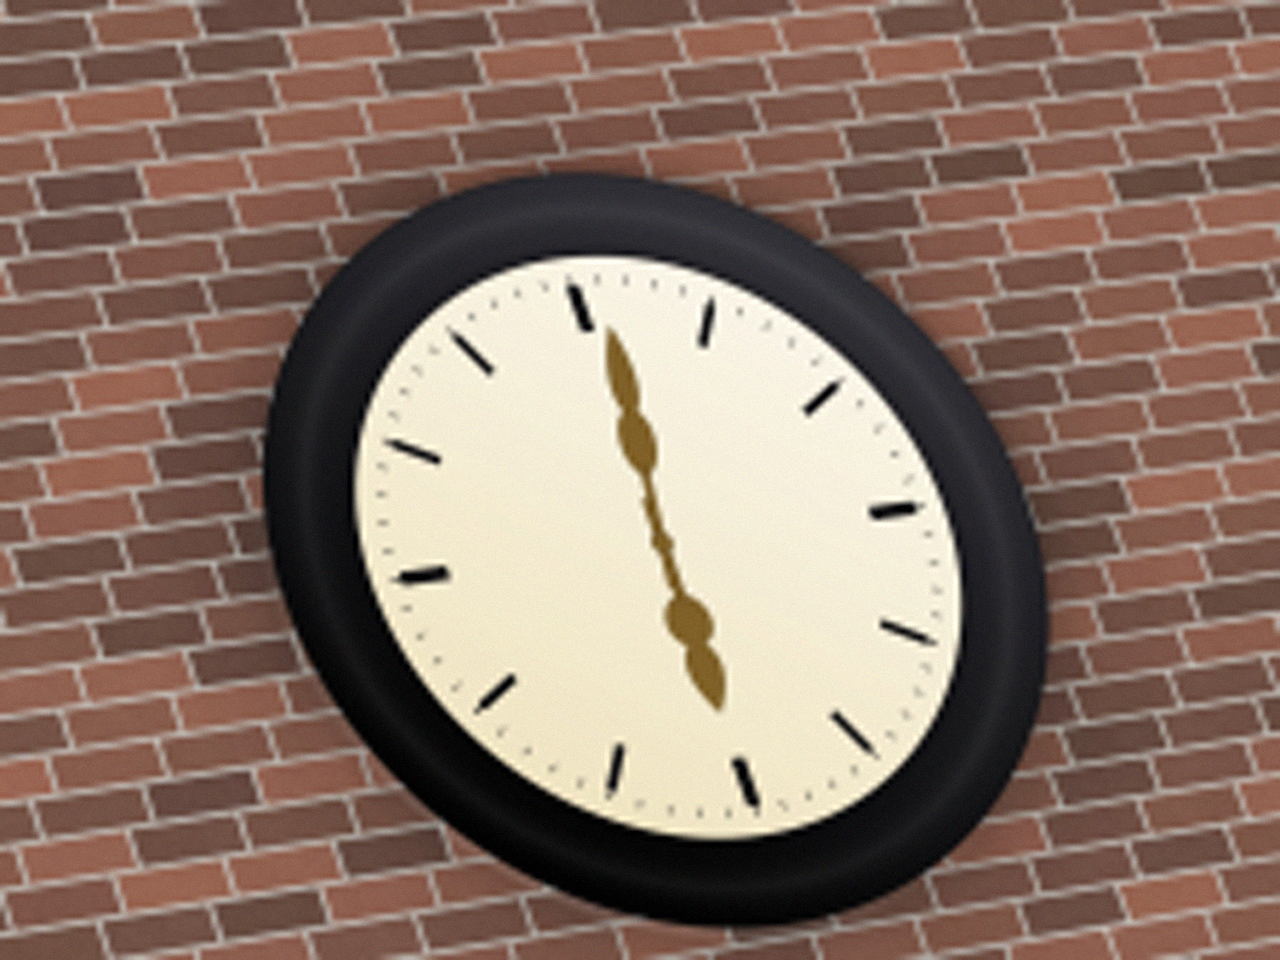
6:01
